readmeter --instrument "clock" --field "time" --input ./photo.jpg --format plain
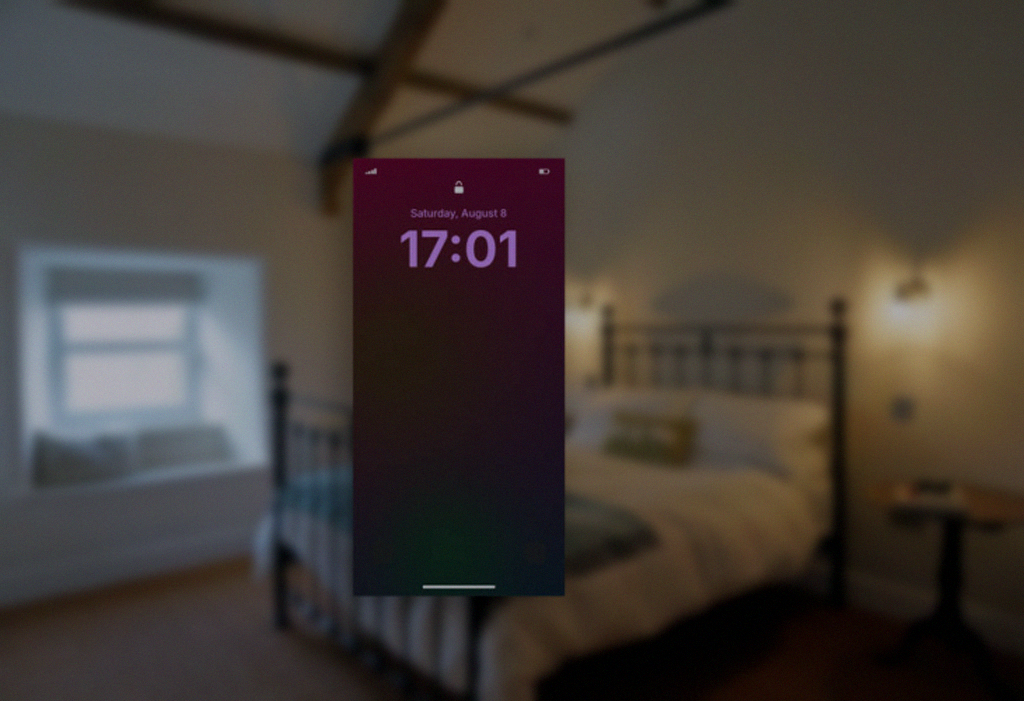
17:01
